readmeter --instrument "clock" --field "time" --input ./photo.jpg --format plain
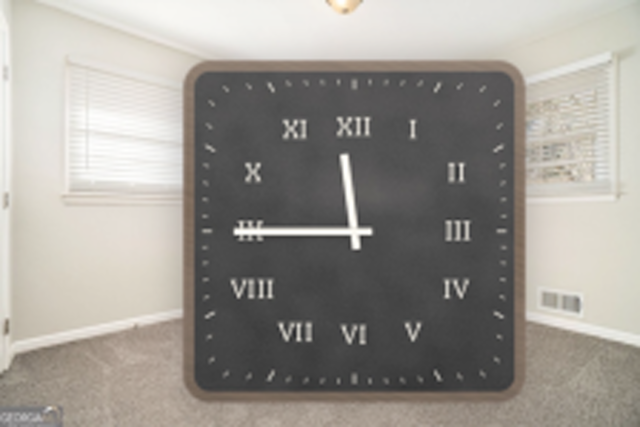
11:45
